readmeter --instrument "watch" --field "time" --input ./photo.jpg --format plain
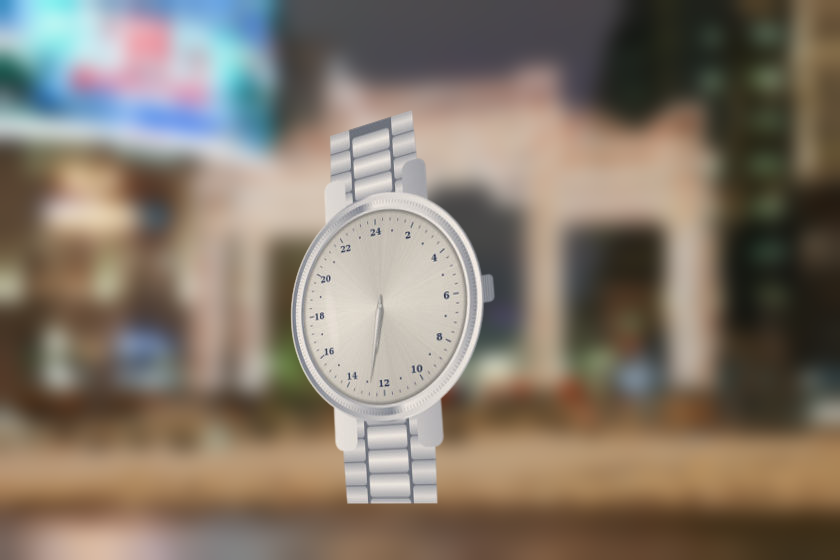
12:32
